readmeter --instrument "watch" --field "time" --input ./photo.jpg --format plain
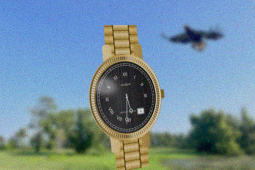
5:31
